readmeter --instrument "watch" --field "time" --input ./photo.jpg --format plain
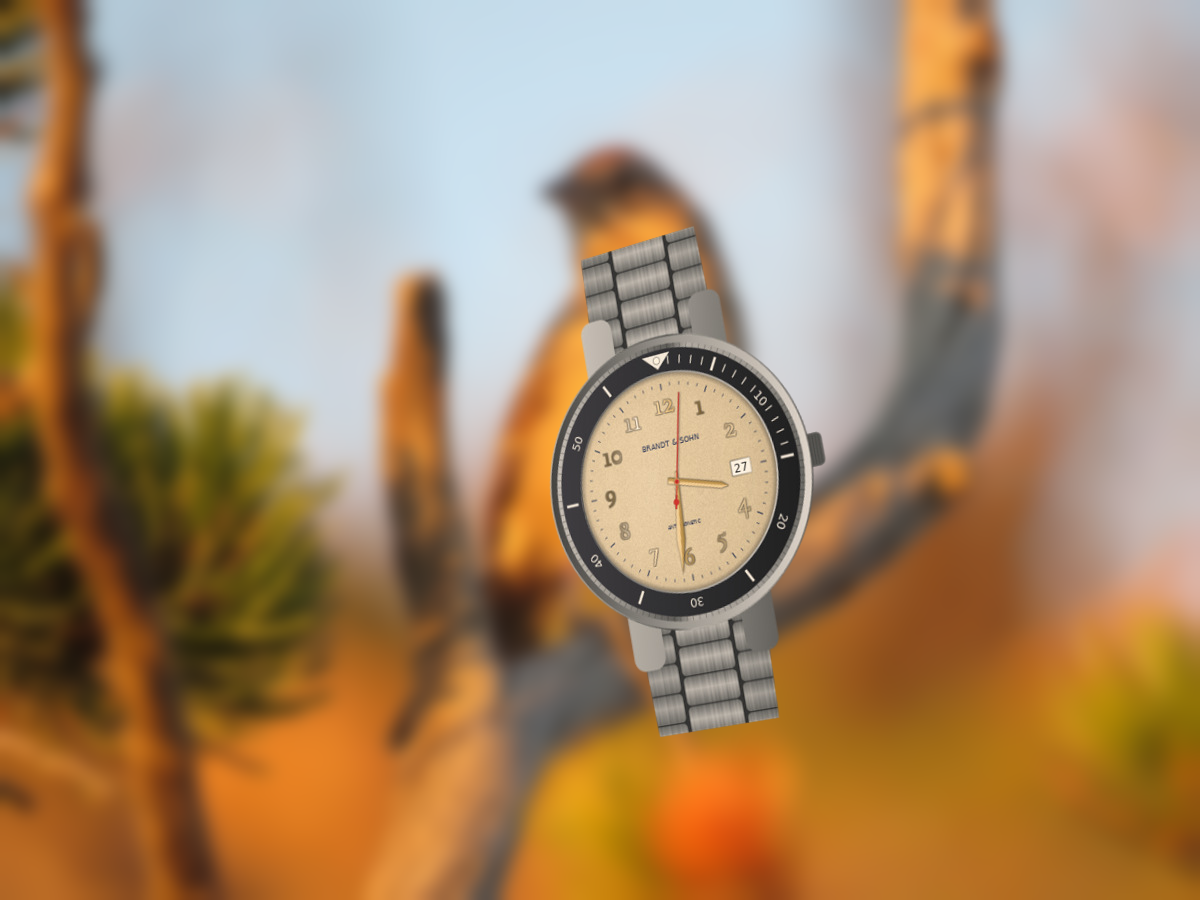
3:31:02
